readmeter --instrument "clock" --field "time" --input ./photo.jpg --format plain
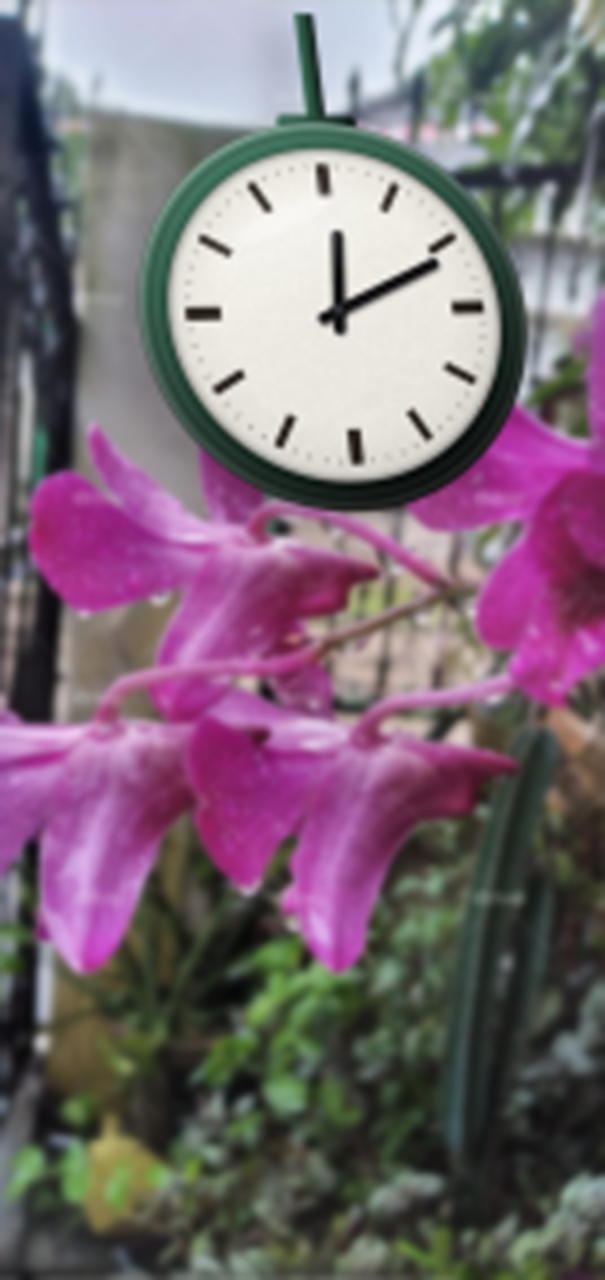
12:11
